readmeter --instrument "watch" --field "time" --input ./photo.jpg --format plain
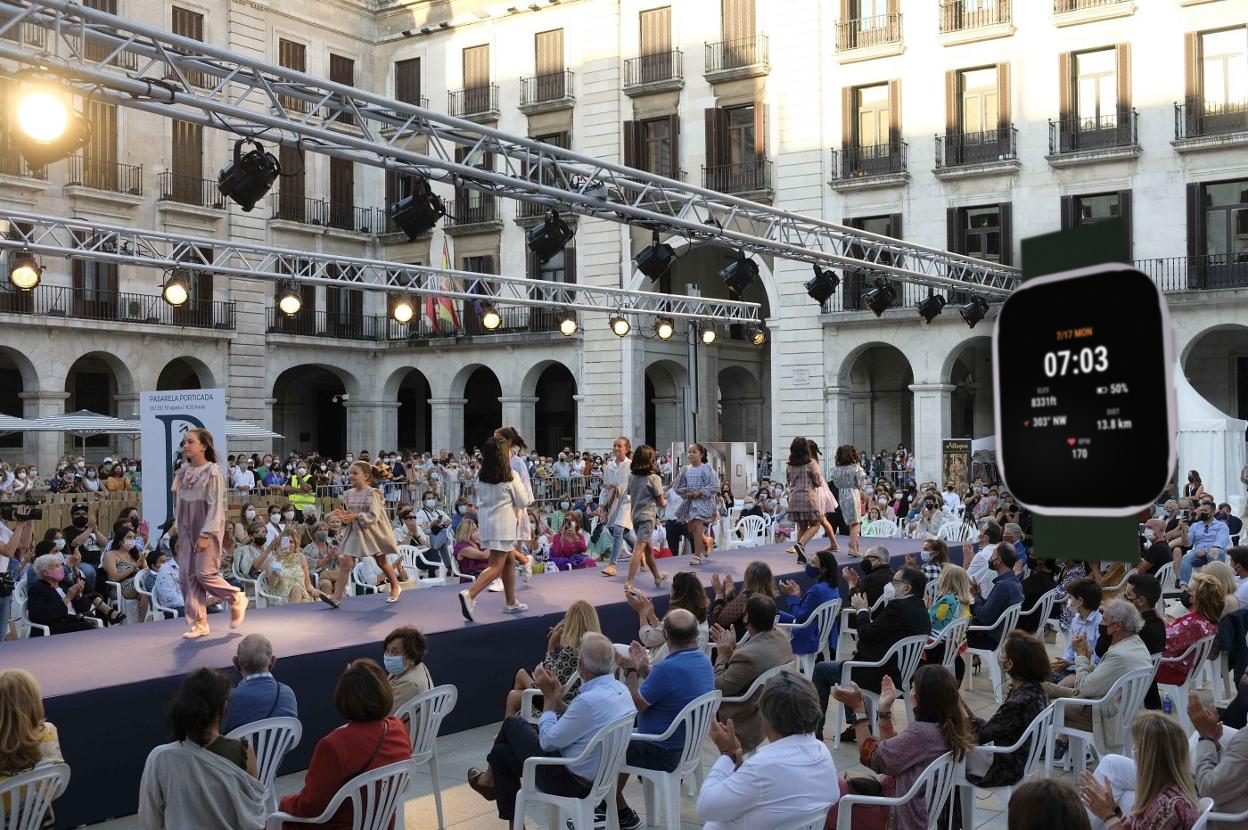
7:03
